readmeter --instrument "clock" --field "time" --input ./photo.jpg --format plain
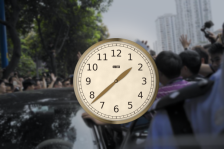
1:38
